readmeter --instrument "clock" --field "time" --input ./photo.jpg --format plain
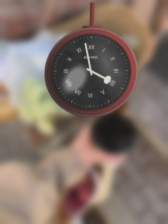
3:58
